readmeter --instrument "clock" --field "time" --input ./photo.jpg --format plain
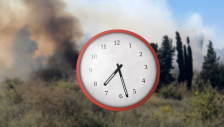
7:28
